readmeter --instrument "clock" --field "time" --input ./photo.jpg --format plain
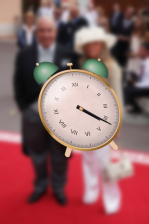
4:21
